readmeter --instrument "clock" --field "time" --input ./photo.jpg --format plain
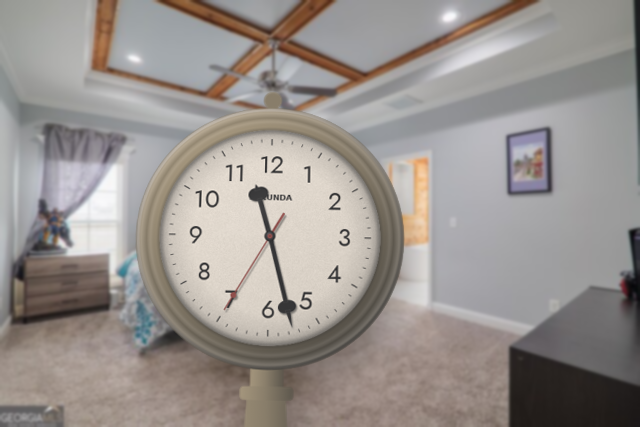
11:27:35
